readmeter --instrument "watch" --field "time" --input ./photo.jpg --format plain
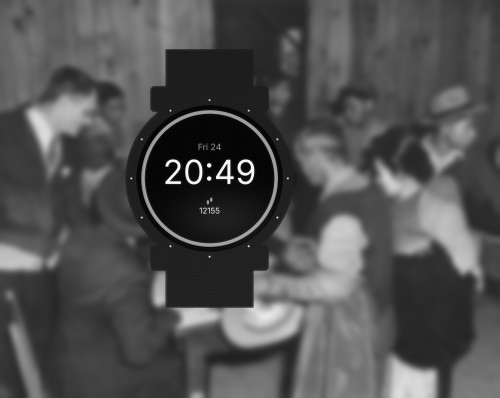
20:49
